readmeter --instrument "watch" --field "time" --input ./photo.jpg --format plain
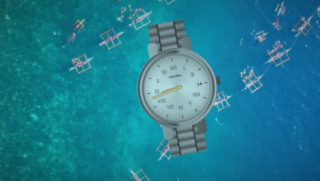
8:43
